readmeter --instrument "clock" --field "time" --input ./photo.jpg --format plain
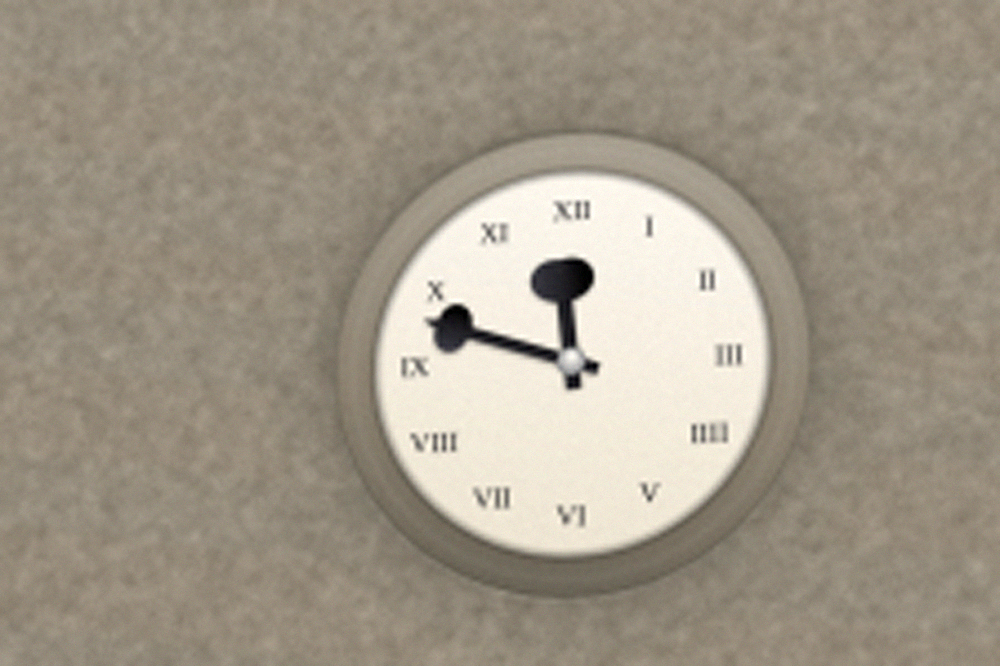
11:48
